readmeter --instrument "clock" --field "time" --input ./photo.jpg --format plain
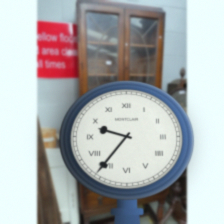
9:36
